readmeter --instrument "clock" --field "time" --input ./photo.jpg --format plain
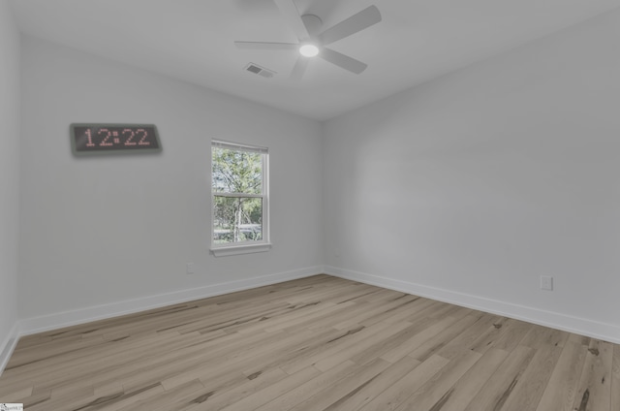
12:22
